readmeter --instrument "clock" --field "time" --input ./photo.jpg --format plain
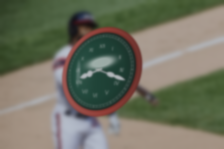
8:18
